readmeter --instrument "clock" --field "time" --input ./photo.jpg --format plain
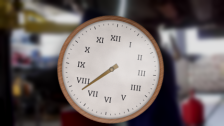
7:38
